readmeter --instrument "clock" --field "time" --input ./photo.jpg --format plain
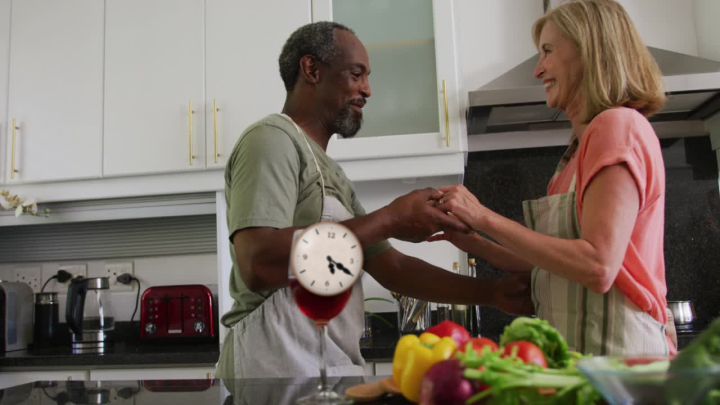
5:20
